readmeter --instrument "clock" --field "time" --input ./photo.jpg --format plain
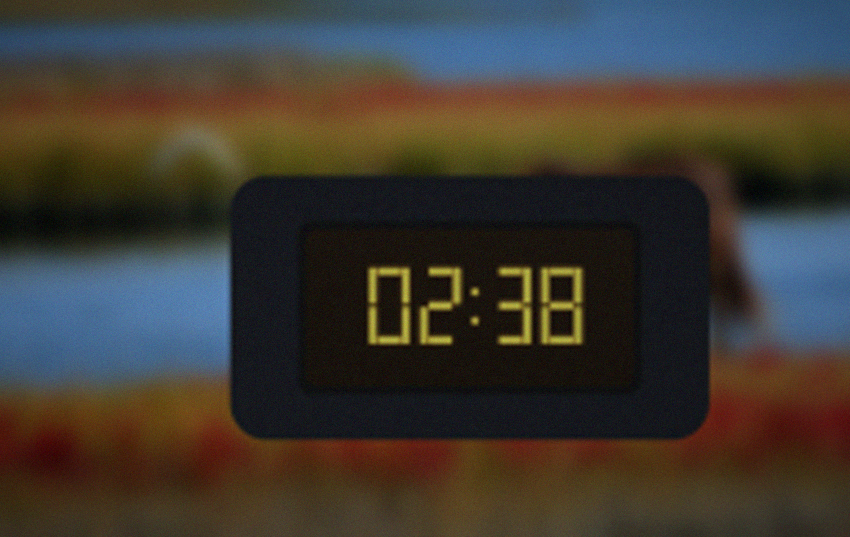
2:38
